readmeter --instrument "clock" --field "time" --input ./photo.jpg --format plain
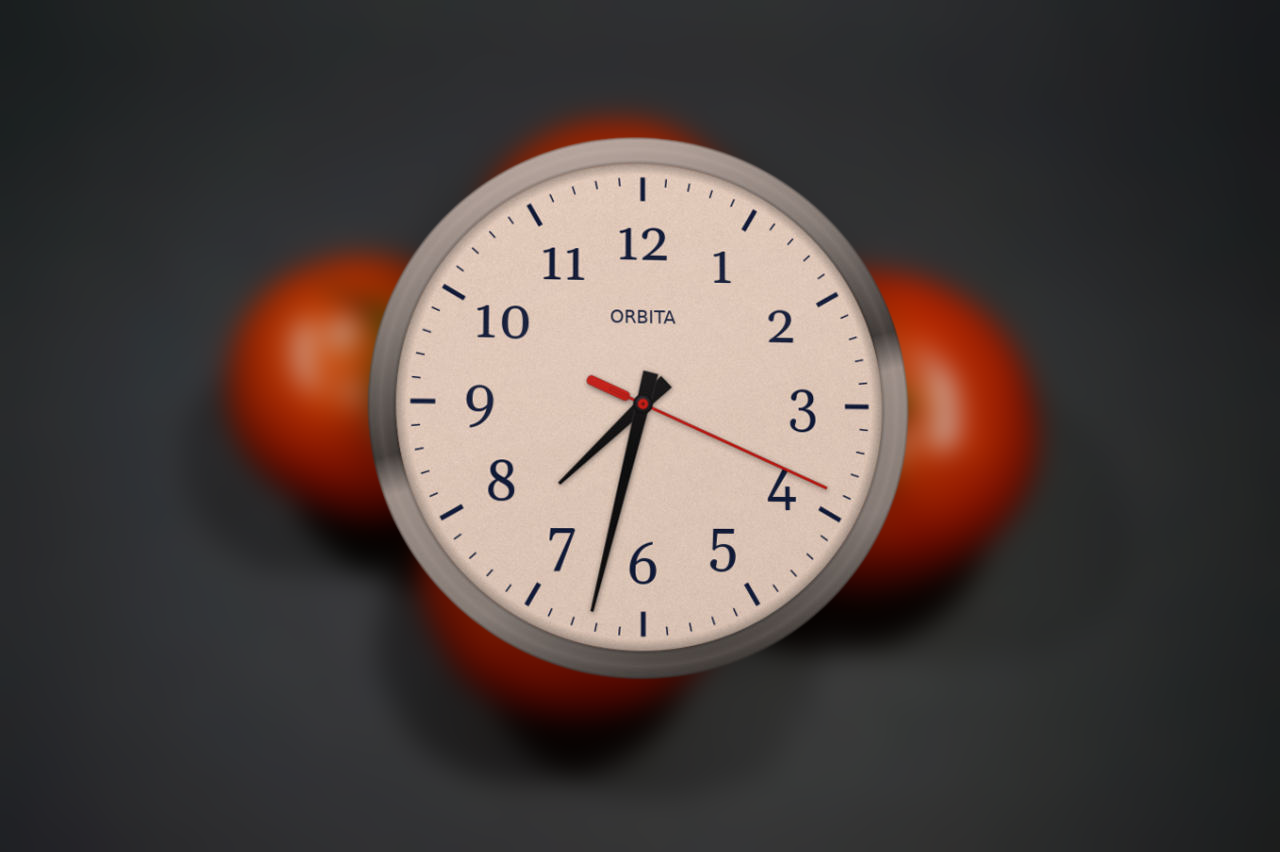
7:32:19
